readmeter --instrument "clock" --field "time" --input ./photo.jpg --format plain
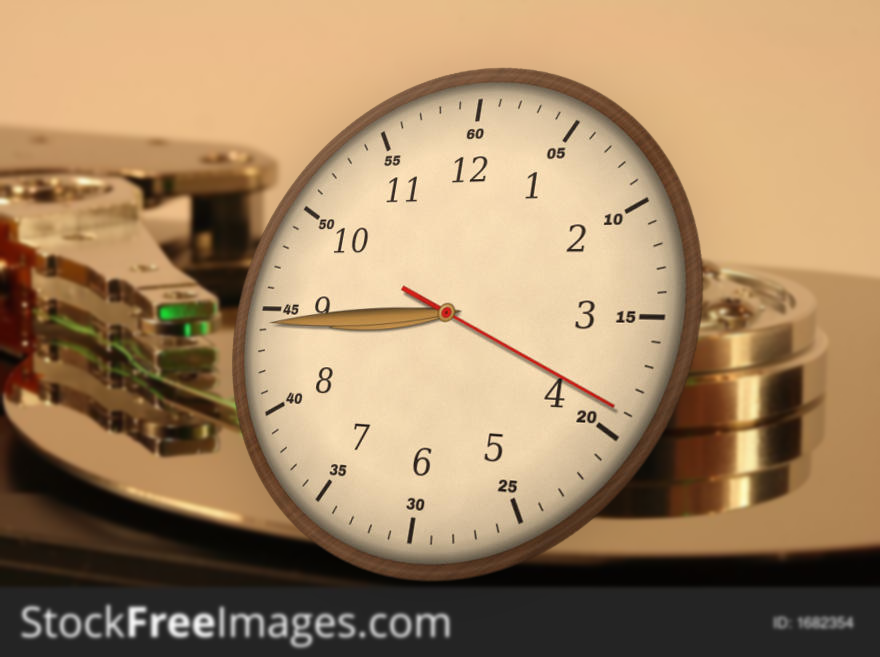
8:44:19
